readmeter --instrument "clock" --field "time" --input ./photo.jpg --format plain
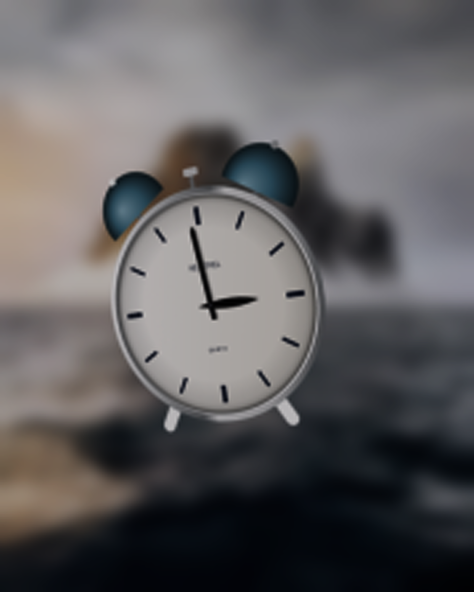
2:59
